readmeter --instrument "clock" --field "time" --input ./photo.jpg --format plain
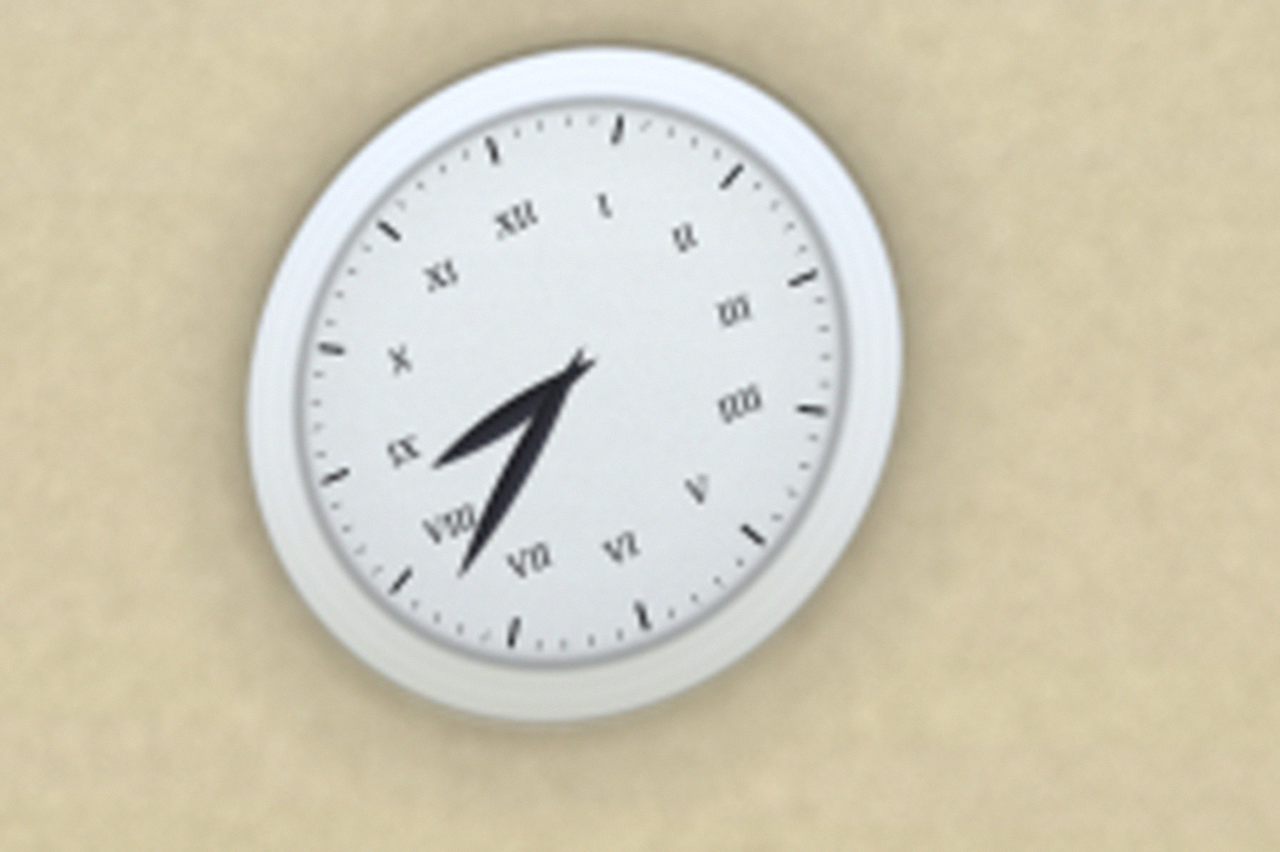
8:38
